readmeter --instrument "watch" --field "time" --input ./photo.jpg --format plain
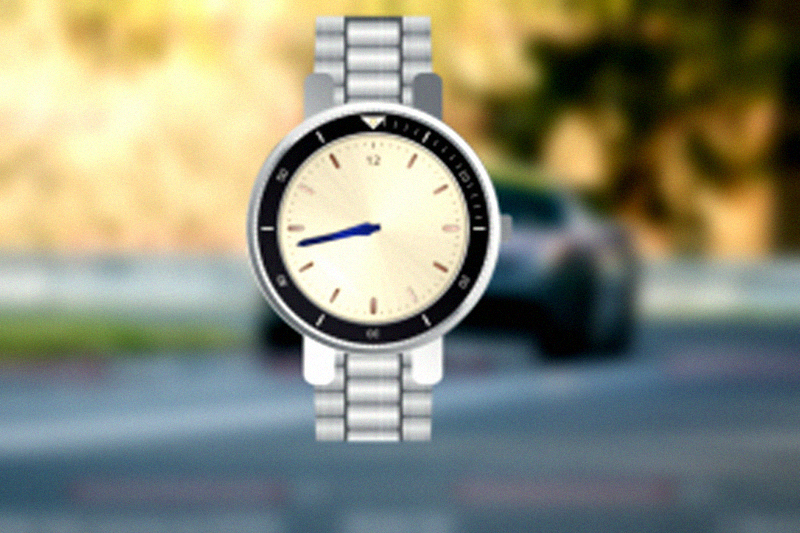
8:43
